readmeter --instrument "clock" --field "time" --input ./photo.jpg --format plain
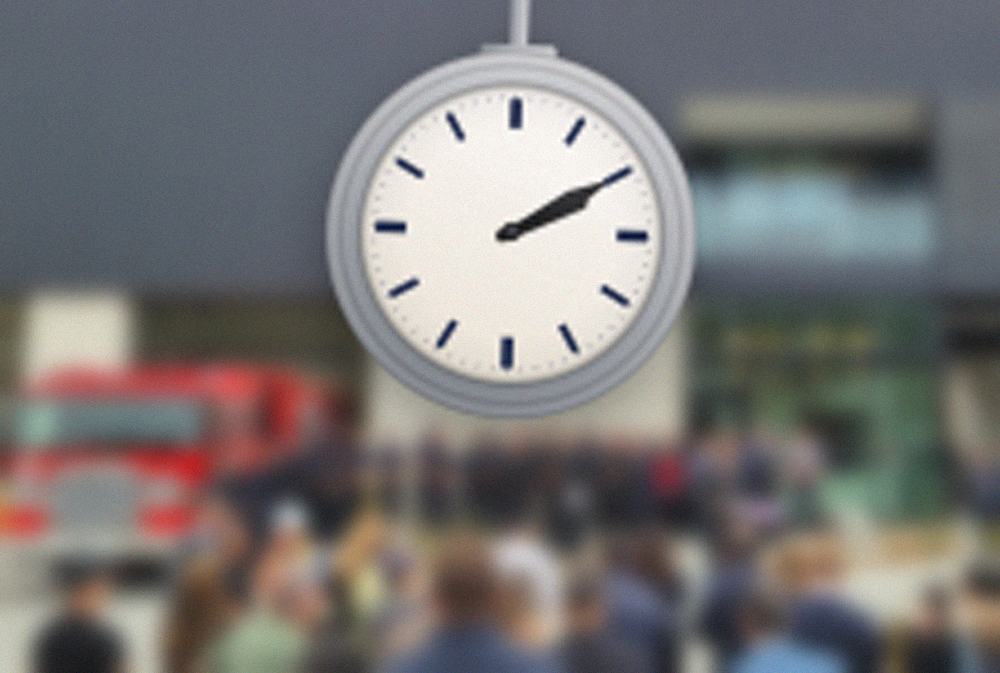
2:10
